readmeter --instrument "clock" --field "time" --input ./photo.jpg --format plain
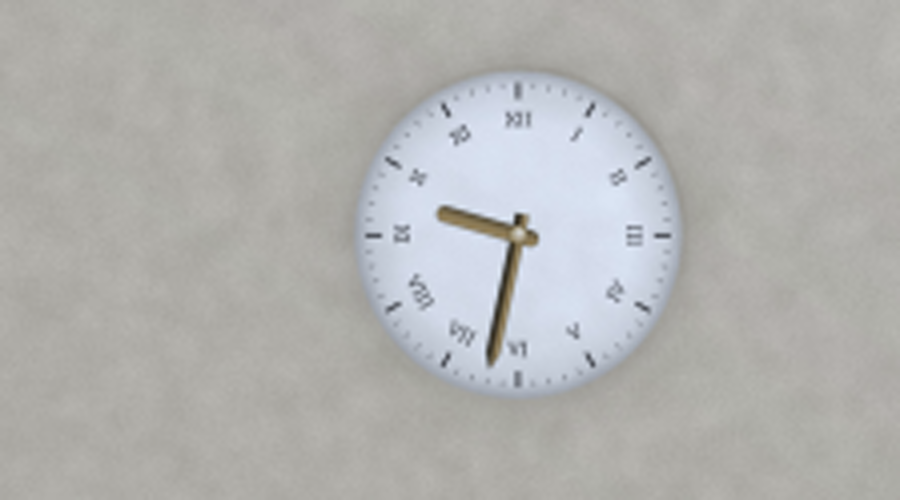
9:32
